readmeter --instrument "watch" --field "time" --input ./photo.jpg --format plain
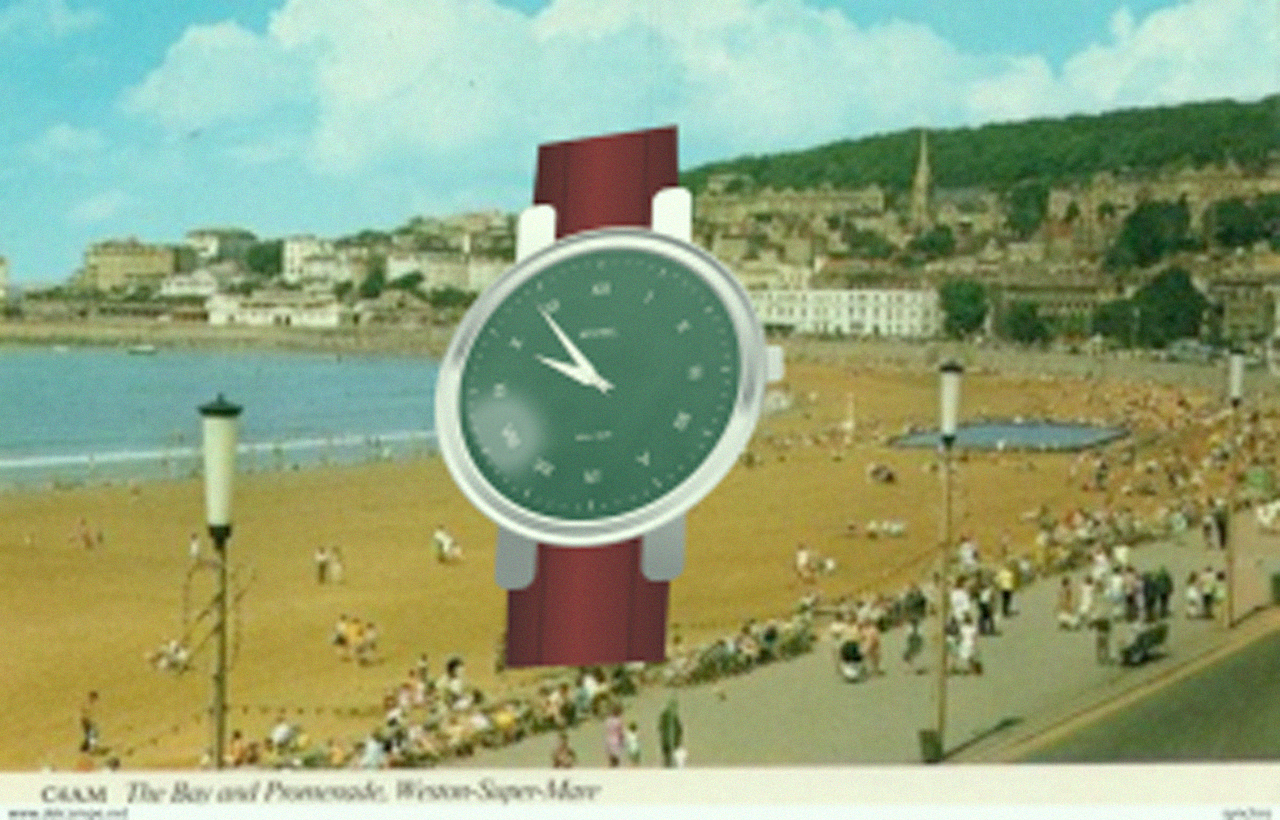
9:54
